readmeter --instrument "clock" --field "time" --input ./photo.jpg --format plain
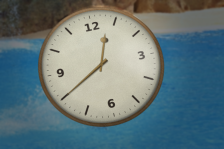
12:40
